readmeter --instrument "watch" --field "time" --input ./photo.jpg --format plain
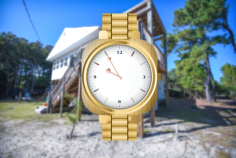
9:55
